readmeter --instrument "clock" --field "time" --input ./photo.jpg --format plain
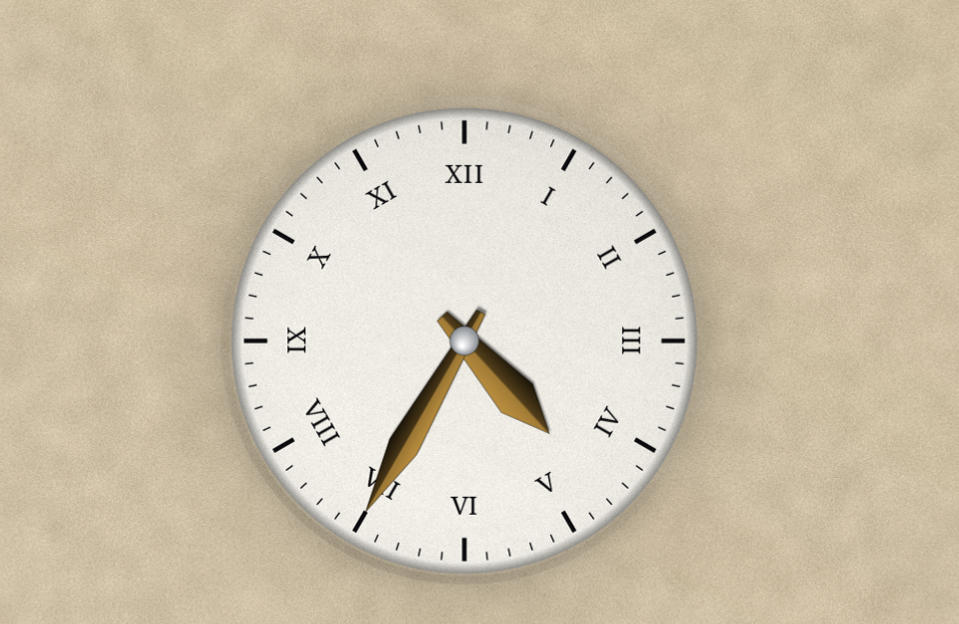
4:35
